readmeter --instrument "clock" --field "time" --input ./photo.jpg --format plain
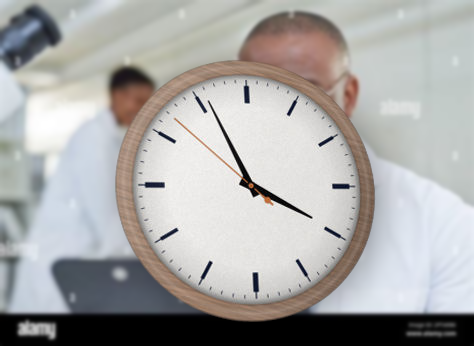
3:55:52
